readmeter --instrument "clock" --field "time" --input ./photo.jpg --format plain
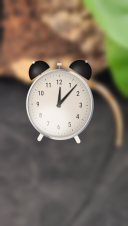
12:07
